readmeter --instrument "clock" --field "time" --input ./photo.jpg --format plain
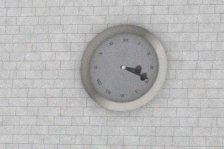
3:19
